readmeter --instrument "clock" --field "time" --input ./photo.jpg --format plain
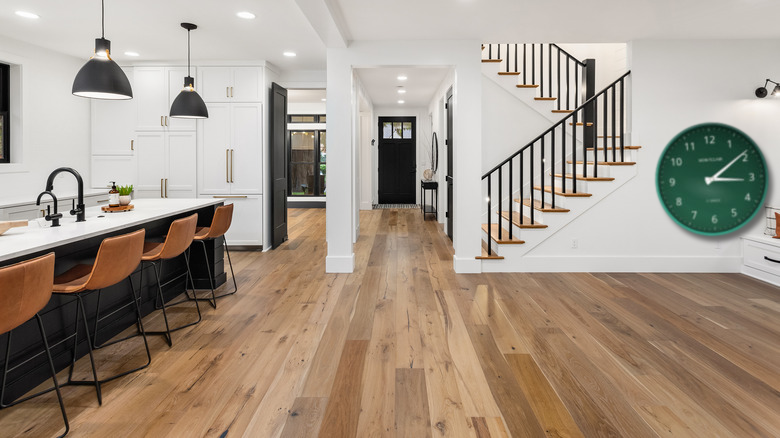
3:09
